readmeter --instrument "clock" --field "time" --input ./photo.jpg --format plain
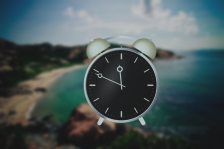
11:49
